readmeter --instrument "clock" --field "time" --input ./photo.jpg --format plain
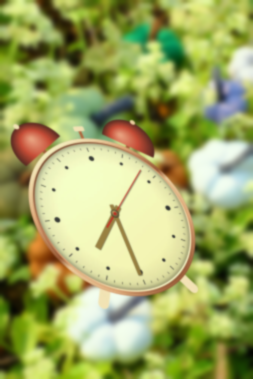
7:30:08
